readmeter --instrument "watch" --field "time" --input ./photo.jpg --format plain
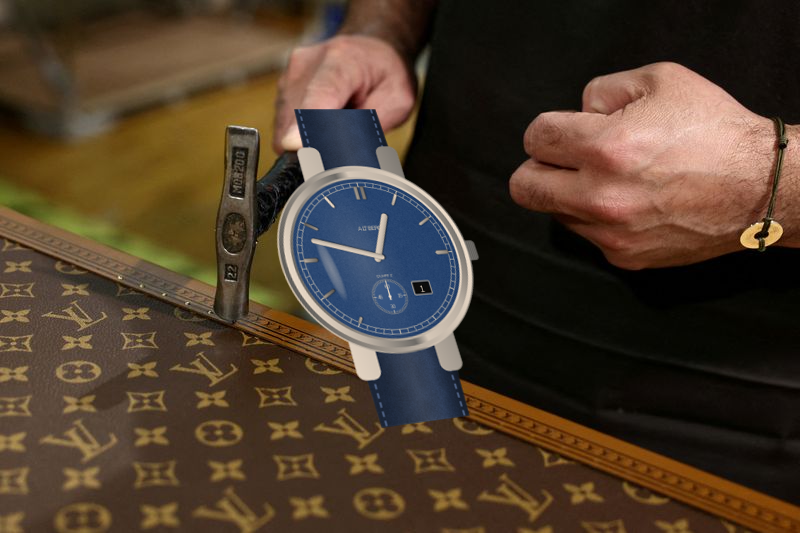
12:48
